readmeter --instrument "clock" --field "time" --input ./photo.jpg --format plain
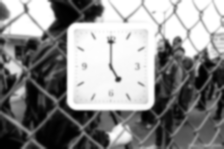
5:00
